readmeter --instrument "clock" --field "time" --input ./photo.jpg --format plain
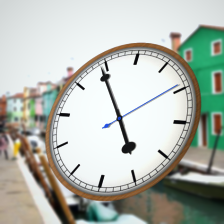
4:54:09
